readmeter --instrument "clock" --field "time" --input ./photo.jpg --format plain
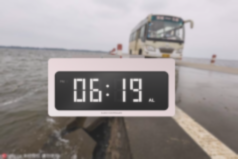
6:19
